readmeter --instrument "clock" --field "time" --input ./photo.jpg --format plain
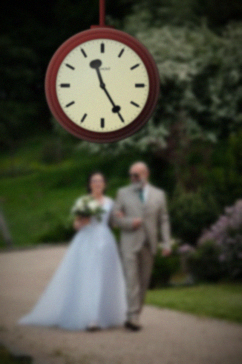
11:25
